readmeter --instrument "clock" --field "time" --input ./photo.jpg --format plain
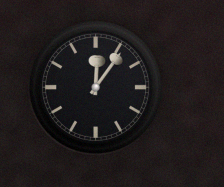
12:06
